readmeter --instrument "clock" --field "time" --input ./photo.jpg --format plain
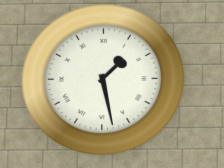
1:28
